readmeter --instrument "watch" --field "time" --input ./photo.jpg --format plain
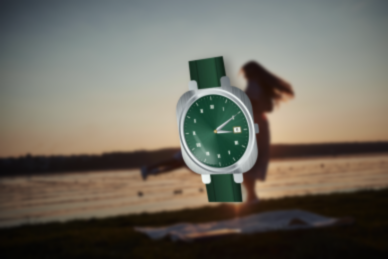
3:10
